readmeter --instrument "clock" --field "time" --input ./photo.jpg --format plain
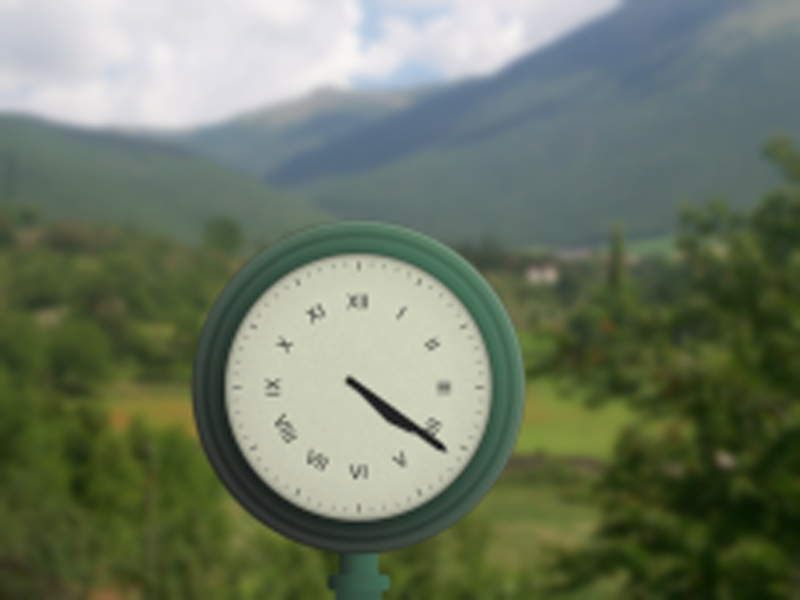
4:21
